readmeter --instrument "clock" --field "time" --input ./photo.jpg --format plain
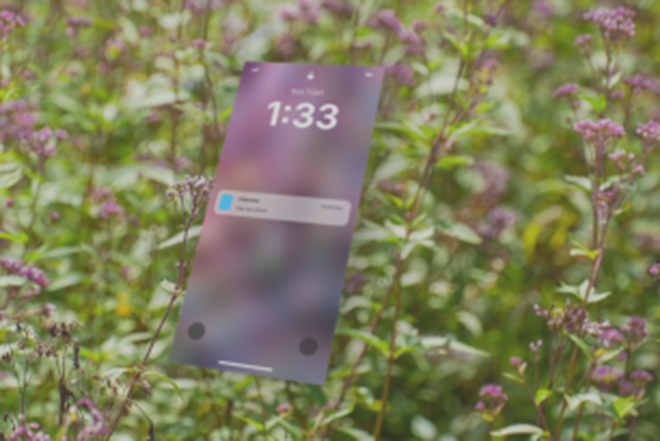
1:33
